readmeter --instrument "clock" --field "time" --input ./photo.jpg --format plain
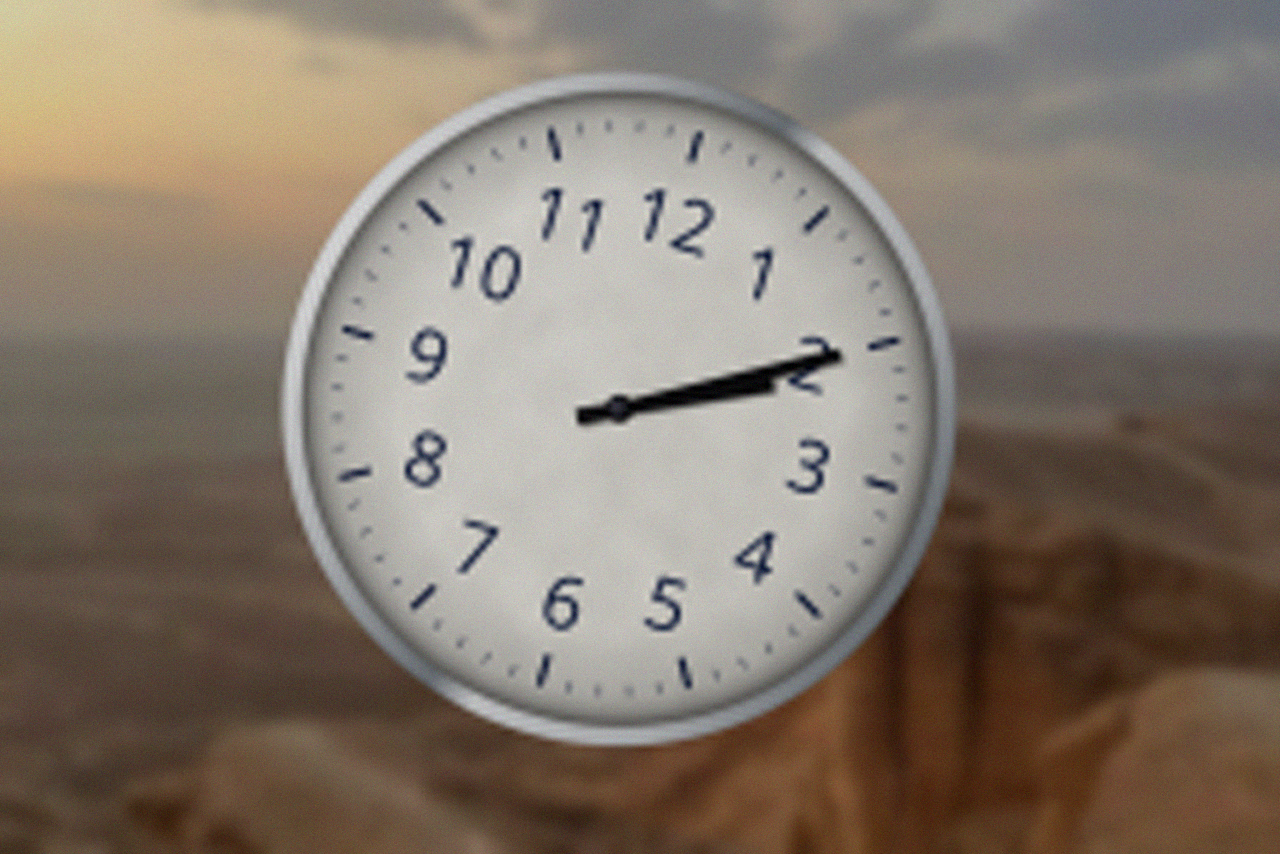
2:10
